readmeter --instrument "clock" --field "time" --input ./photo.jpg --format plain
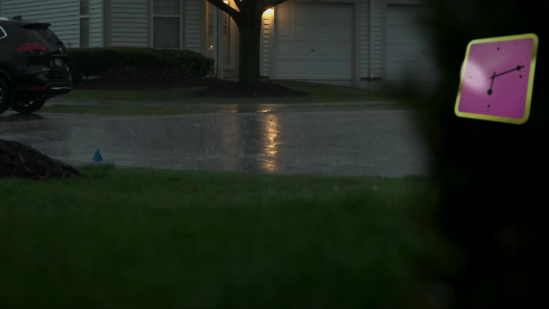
6:12
